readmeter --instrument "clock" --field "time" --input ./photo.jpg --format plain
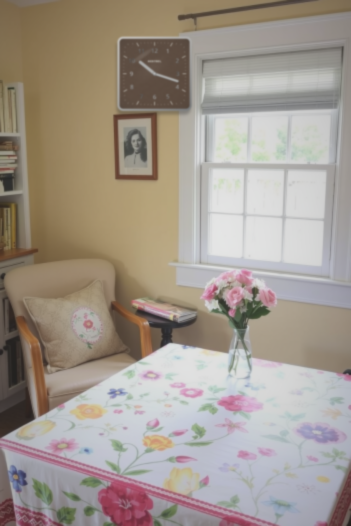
10:18
